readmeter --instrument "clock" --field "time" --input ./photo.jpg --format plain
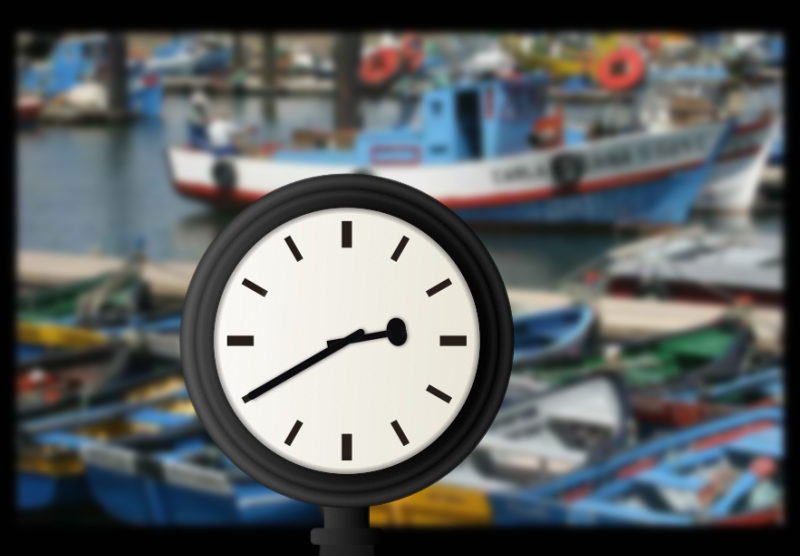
2:40
